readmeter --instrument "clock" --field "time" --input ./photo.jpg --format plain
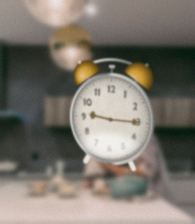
9:15
